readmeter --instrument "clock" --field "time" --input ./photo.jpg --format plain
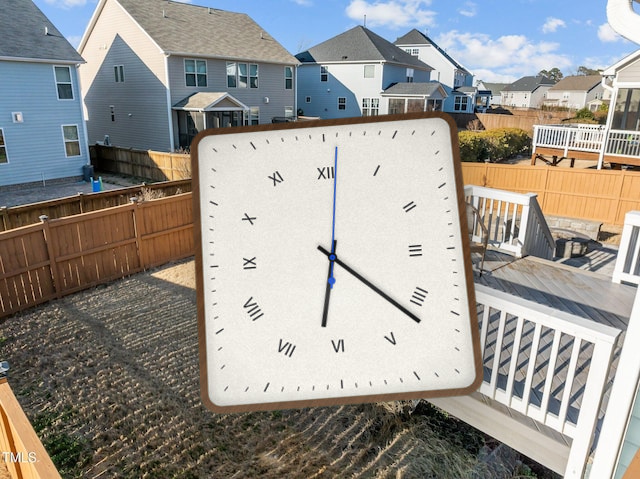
6:22:01
